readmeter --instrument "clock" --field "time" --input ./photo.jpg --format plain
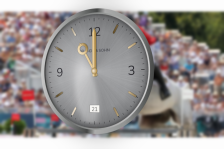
11:00
